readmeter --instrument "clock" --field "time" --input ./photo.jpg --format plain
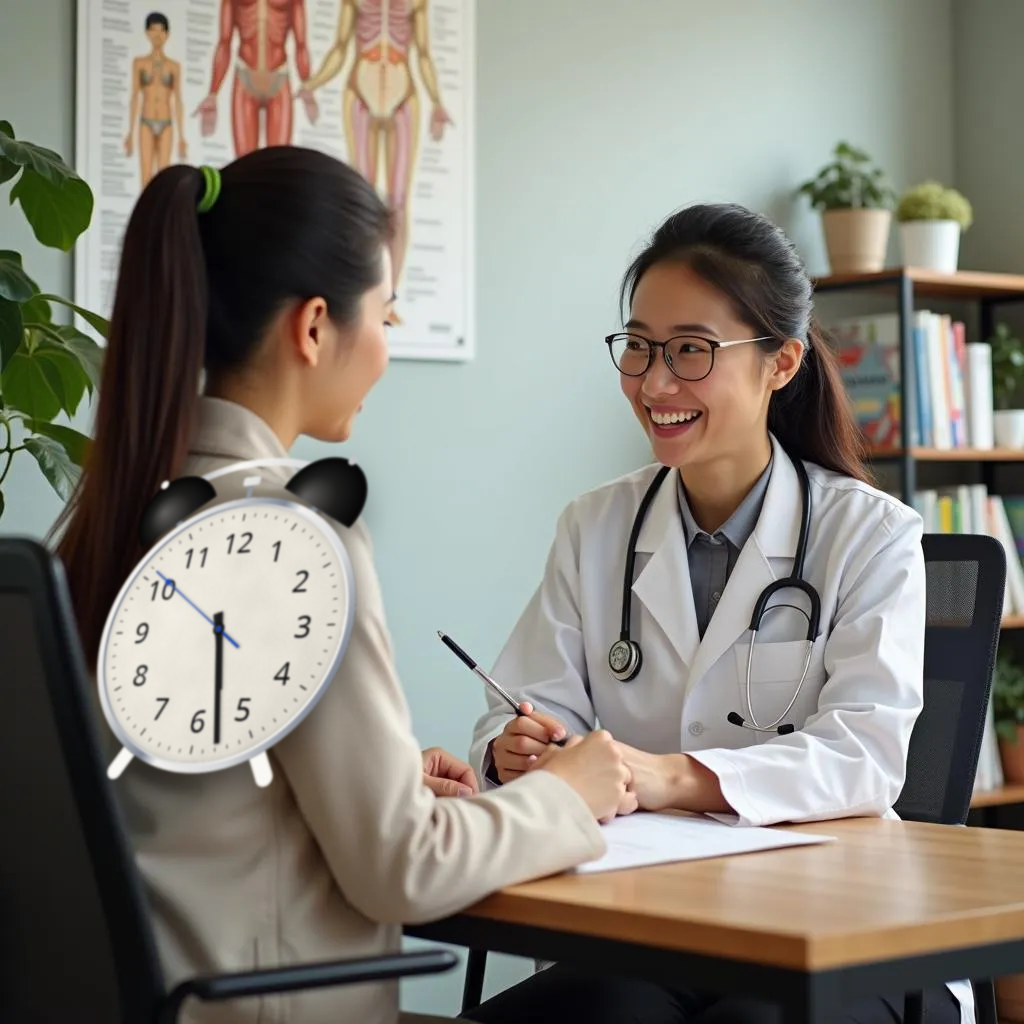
5:27:51
